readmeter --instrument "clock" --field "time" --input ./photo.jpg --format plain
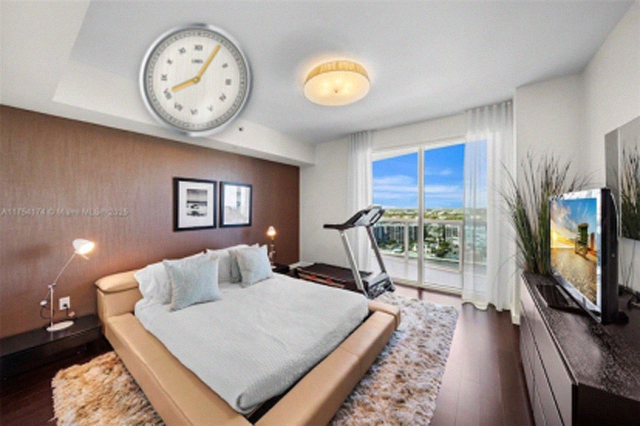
8:05
